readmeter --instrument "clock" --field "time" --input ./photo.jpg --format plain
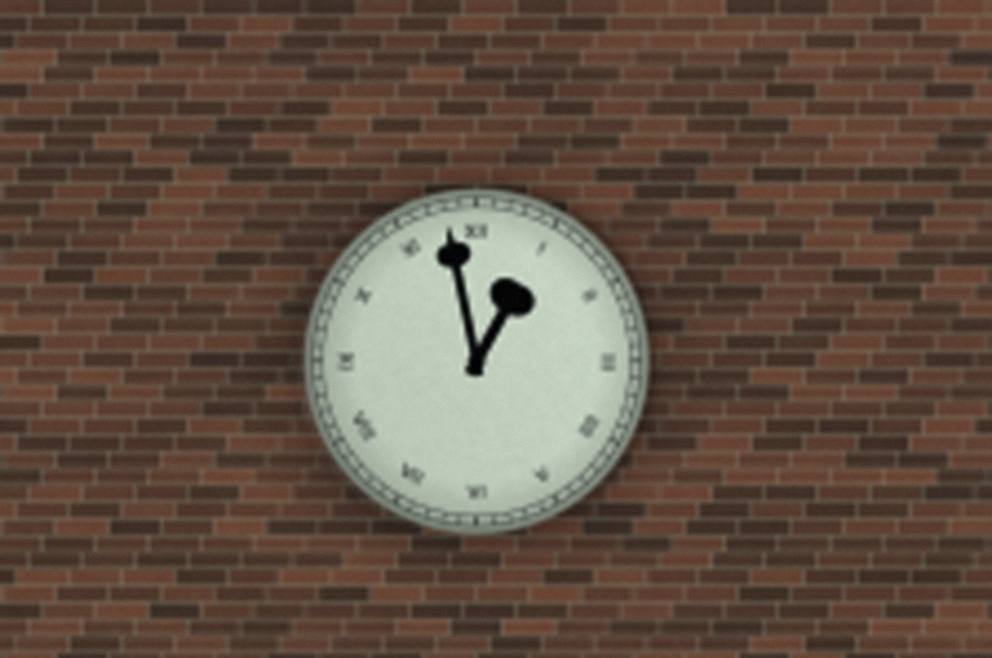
12:58
